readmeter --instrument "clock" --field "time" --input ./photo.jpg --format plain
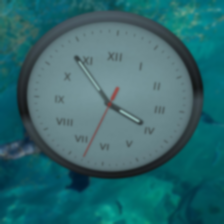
3:53:33
